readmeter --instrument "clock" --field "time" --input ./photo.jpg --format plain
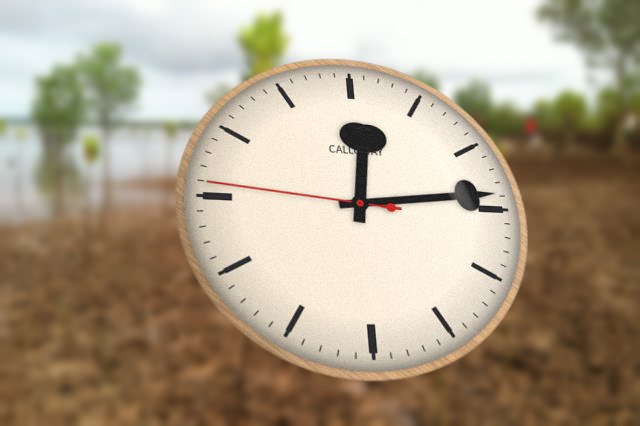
12:13:46
